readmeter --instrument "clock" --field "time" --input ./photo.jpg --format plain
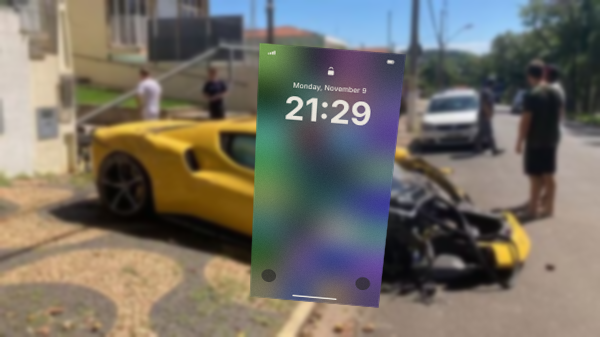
21:29
